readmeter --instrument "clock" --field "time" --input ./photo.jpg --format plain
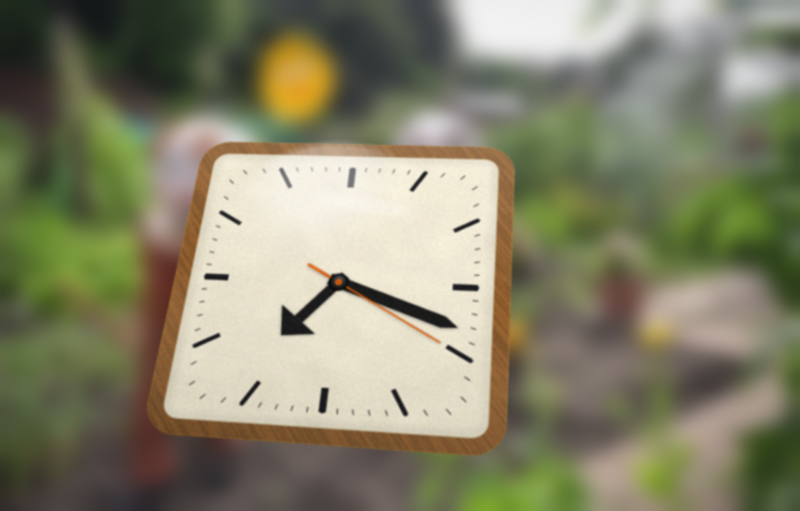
7:18:20
